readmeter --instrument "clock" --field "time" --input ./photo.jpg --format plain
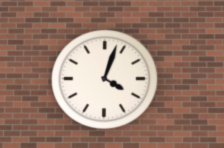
4:03
